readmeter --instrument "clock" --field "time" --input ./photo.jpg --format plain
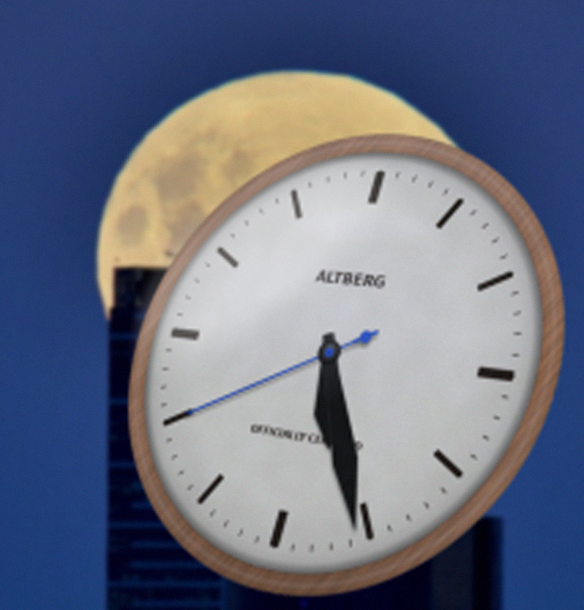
5:25:40
